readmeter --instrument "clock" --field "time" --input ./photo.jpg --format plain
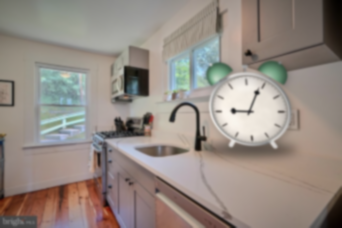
9:04
